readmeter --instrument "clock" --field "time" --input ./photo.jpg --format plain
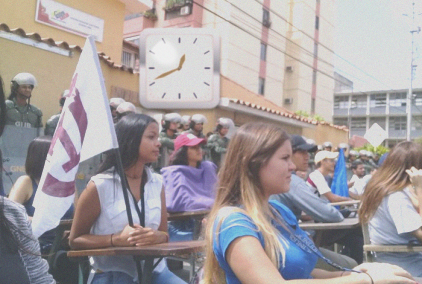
12:41
